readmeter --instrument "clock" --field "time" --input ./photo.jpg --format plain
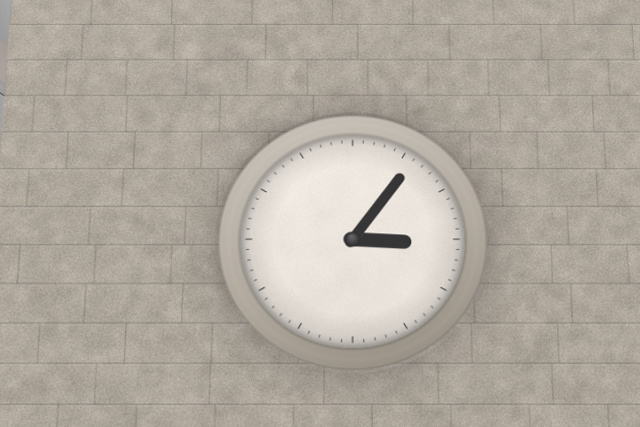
3:06
